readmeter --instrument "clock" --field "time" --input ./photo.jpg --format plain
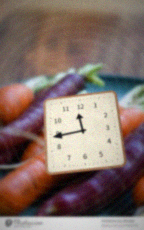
11:44
